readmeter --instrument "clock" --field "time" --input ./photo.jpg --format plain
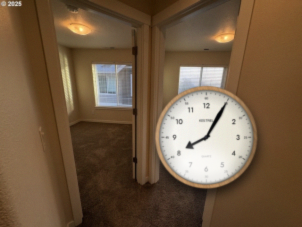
8:05
